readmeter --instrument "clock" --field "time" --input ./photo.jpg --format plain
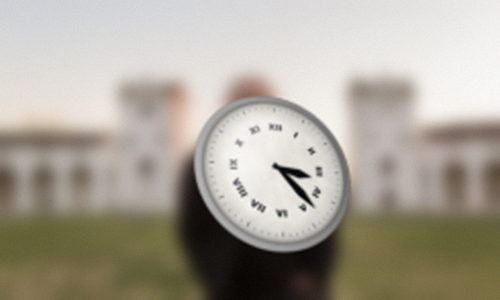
3:23
